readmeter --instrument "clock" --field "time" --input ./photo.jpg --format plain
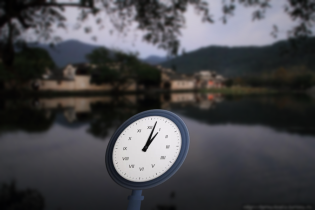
1:02
